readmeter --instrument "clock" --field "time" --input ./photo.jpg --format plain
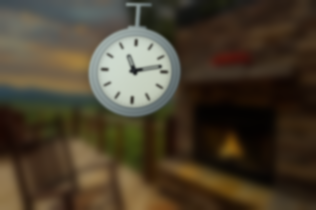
11:13
